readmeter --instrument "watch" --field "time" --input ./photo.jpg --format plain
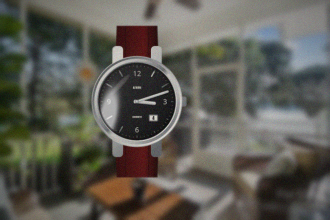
3:12
